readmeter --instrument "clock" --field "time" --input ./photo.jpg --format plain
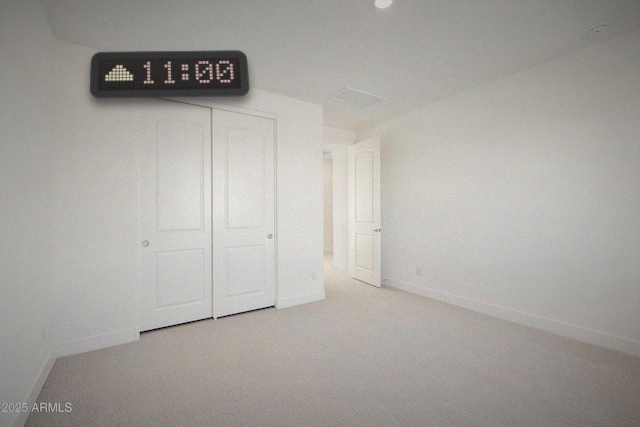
11:00
